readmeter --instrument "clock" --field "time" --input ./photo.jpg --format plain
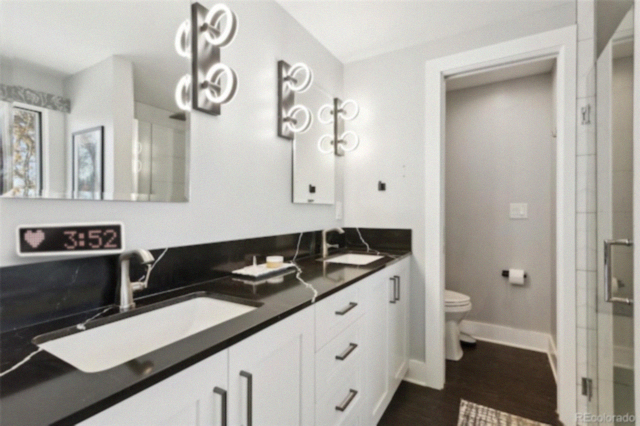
3:52
